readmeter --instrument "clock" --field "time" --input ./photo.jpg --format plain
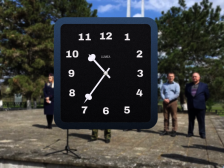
10:36
